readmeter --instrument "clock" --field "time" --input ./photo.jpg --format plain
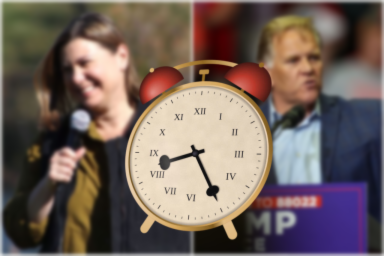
8:25
